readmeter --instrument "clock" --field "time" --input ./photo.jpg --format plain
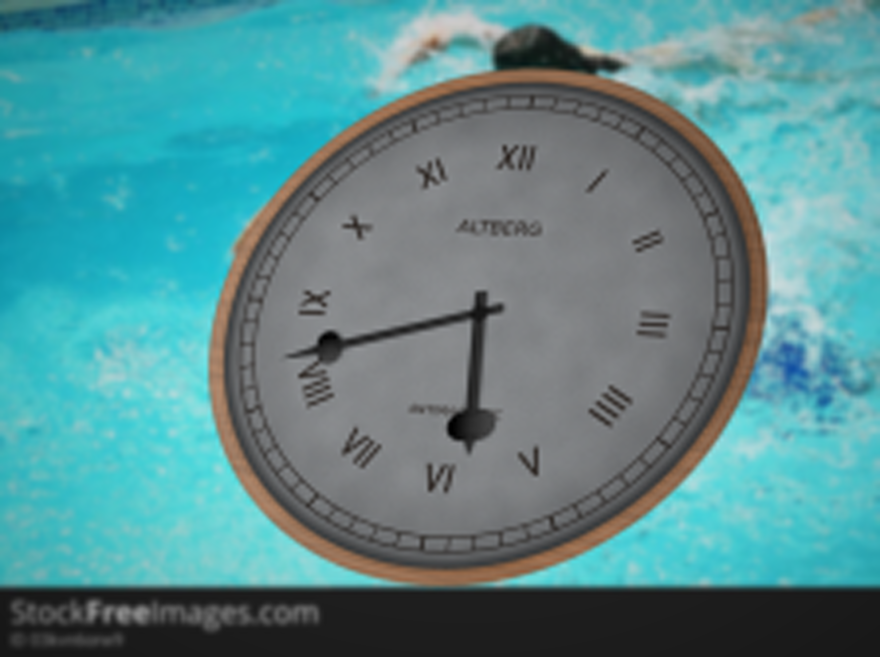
5:42
